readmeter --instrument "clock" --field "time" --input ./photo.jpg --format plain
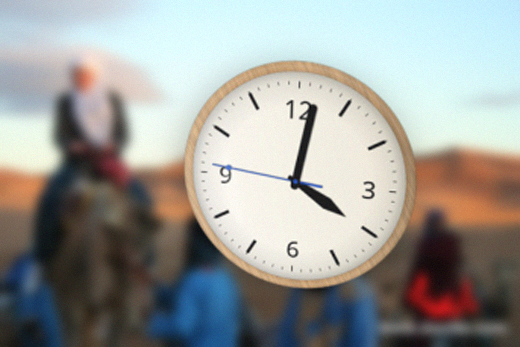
4:01:46
